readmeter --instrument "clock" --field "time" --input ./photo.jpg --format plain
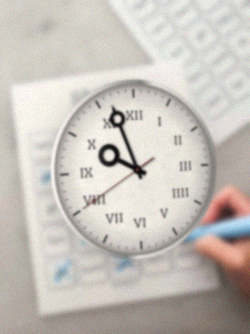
9:56:40
